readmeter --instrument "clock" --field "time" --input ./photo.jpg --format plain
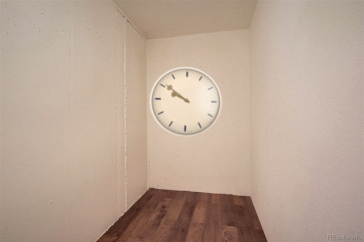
9:51
